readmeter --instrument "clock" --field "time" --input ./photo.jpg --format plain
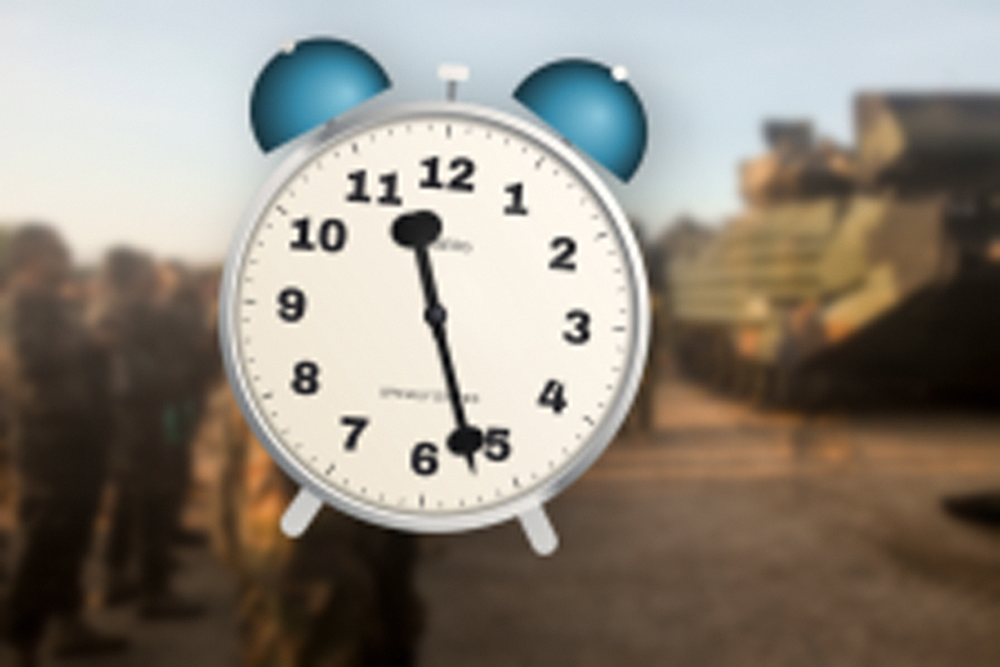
11:27
